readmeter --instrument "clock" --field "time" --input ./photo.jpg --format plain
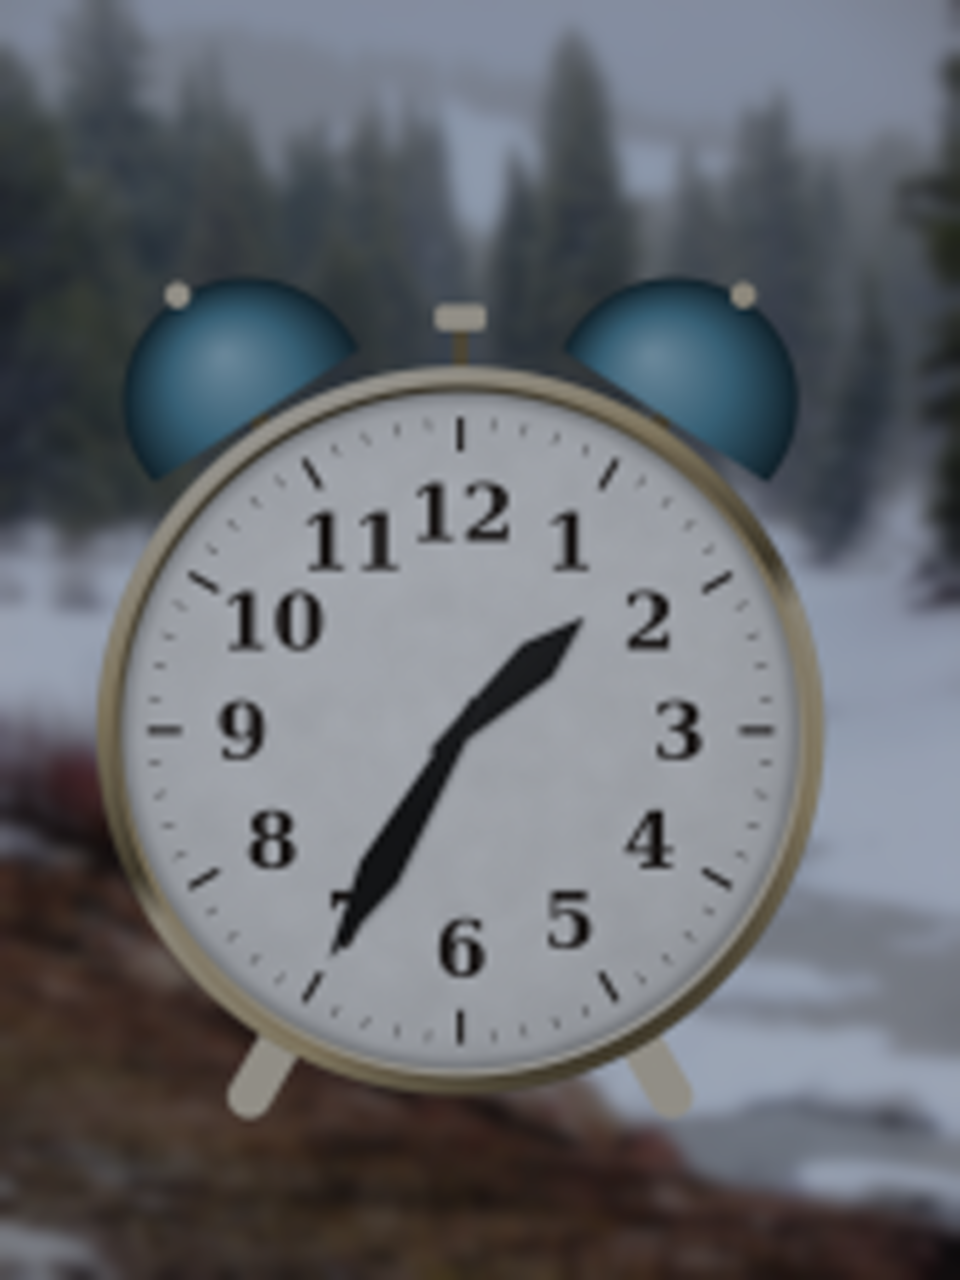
1:35
